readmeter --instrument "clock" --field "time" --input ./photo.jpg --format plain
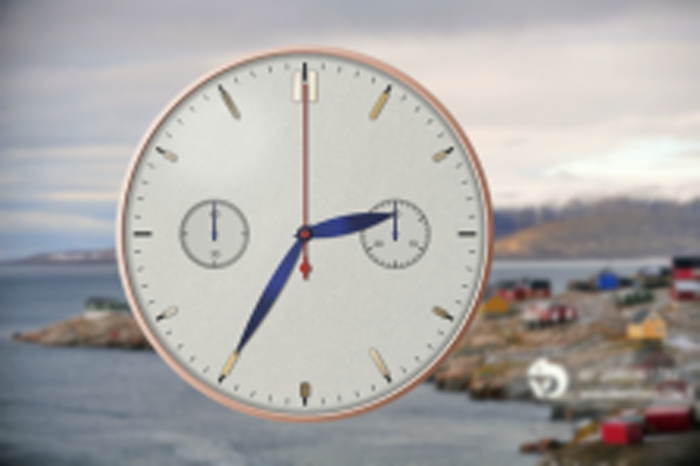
2:35
